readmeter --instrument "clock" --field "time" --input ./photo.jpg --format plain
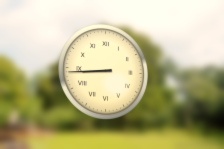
8:44
